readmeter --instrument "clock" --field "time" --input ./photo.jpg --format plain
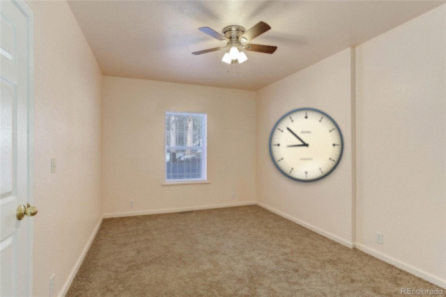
8:52
